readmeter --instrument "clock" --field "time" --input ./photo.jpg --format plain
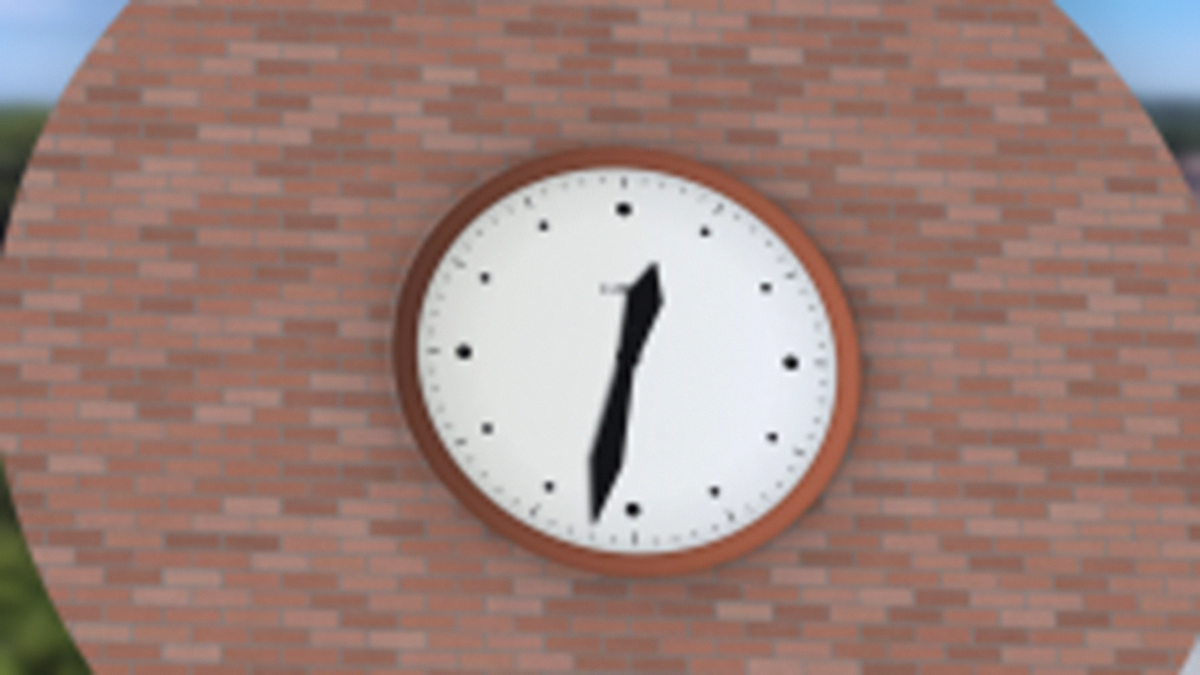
12:32
